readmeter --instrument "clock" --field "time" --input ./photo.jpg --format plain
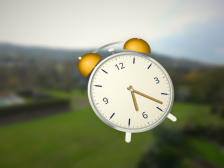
6:23
